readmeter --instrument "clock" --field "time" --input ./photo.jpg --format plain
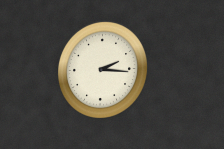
2:16
